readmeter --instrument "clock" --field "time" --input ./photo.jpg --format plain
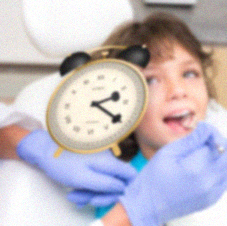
2:21
